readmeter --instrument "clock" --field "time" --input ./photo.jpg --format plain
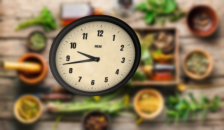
9:43
